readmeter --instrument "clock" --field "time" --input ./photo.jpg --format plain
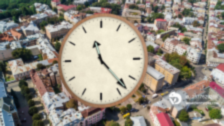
11:23
